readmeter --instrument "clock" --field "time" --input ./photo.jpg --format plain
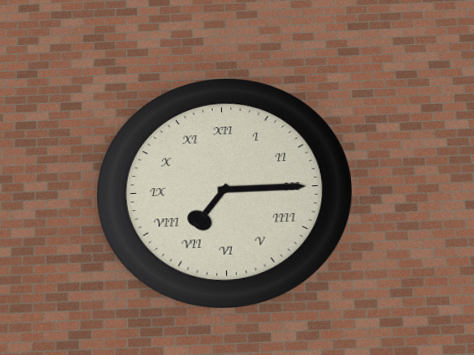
7:15
